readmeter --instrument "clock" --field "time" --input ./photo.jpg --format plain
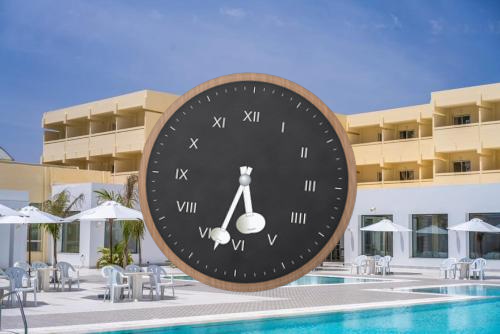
5:33
